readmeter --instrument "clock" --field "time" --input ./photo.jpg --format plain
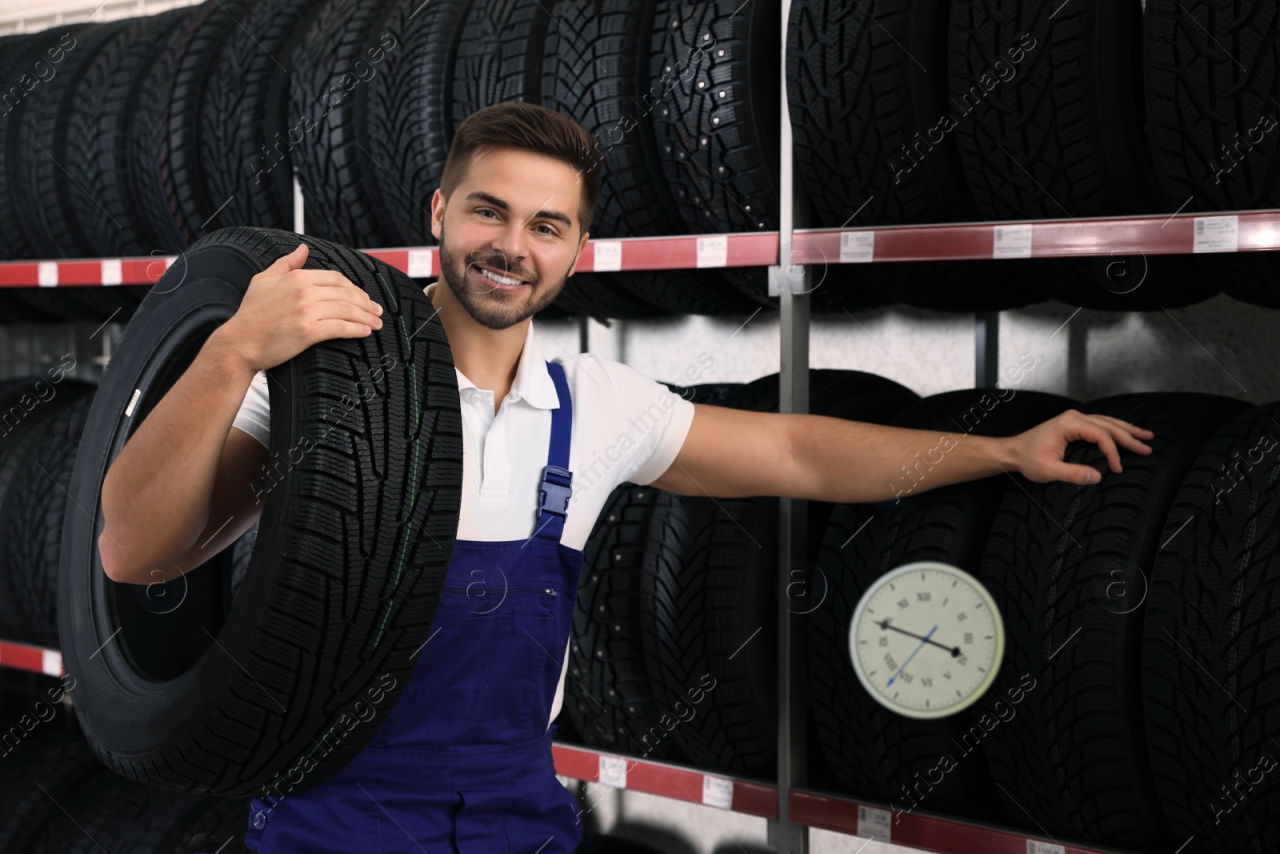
3:48:37
